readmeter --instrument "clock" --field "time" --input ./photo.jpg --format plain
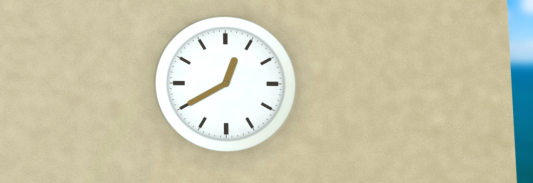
12:40
